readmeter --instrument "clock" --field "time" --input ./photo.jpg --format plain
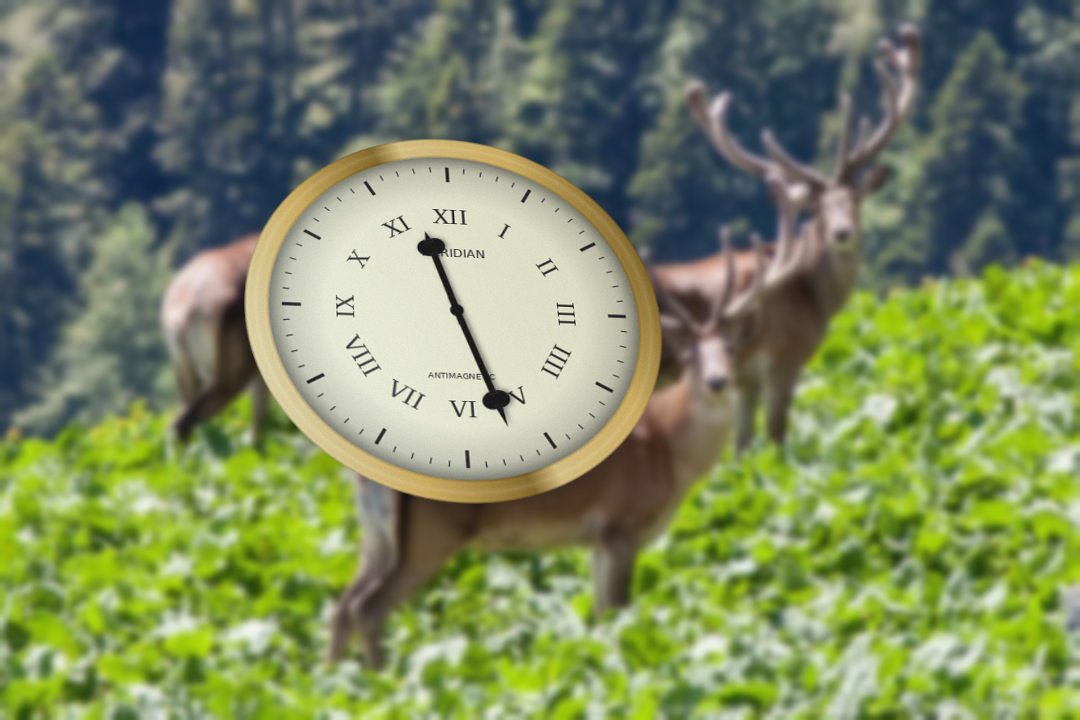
11:27
